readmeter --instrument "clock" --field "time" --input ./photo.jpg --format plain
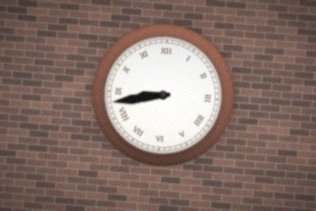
8:43
